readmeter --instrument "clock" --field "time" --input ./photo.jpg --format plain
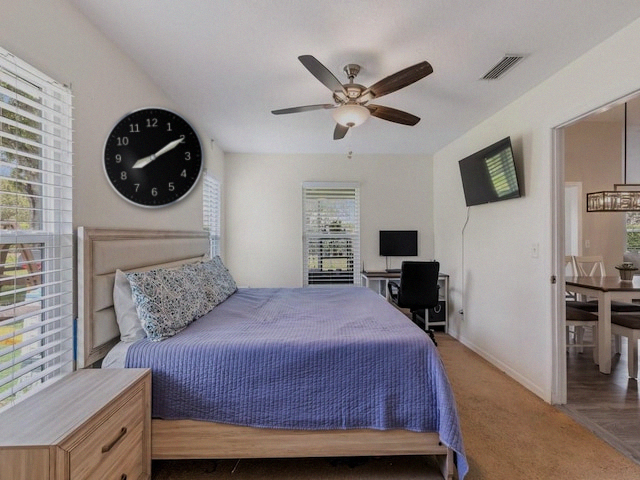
8:10
